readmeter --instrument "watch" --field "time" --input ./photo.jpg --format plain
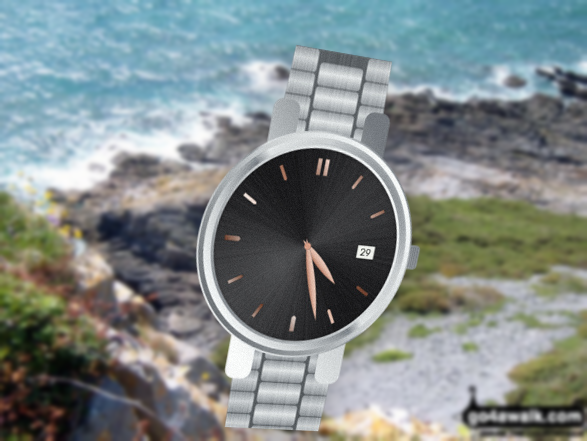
4:27
